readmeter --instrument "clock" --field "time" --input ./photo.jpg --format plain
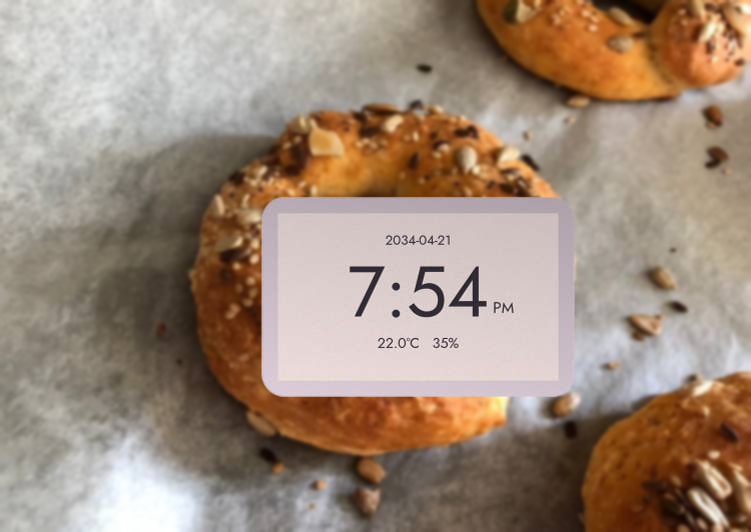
7:54
